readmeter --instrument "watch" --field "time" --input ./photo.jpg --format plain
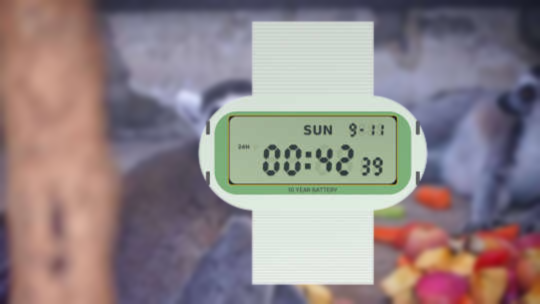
0:42:39
